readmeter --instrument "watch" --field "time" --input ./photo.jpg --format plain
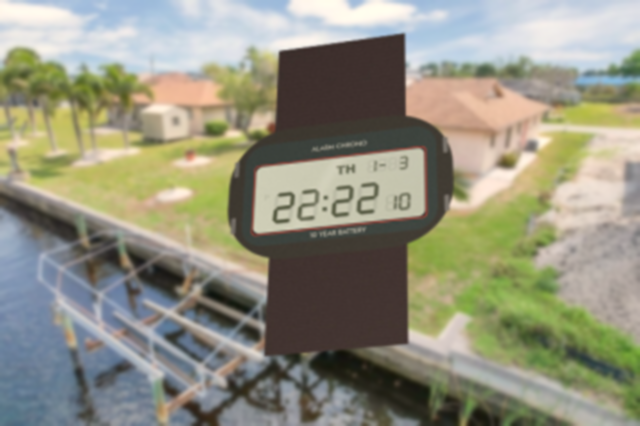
22:22:10
